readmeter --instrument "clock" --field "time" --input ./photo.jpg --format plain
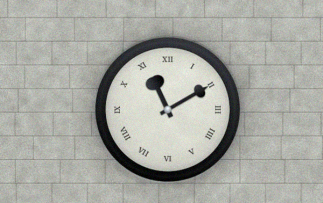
11:10
